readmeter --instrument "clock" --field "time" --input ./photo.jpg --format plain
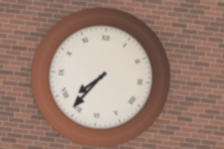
7:36
